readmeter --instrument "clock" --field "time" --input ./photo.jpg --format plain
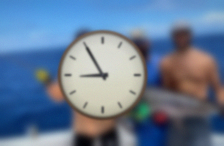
8:55
